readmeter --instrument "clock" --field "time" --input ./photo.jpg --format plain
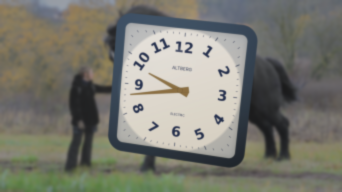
9:43
